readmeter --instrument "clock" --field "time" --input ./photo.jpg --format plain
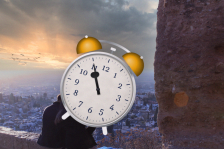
10:55
